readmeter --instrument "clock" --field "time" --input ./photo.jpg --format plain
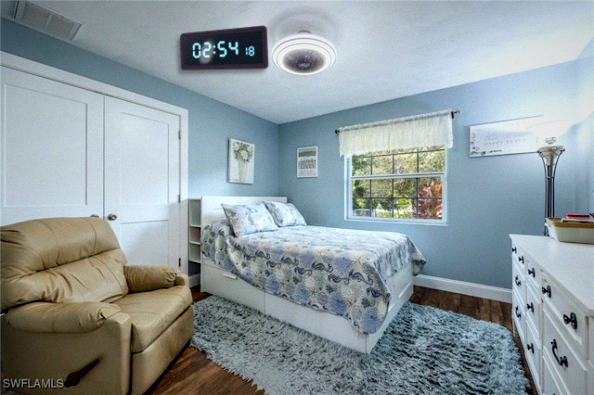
2:54:18
